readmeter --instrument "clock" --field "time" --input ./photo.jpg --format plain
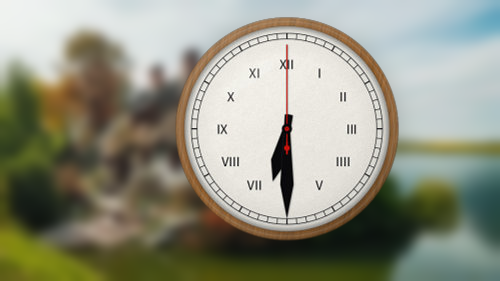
6:30:00
